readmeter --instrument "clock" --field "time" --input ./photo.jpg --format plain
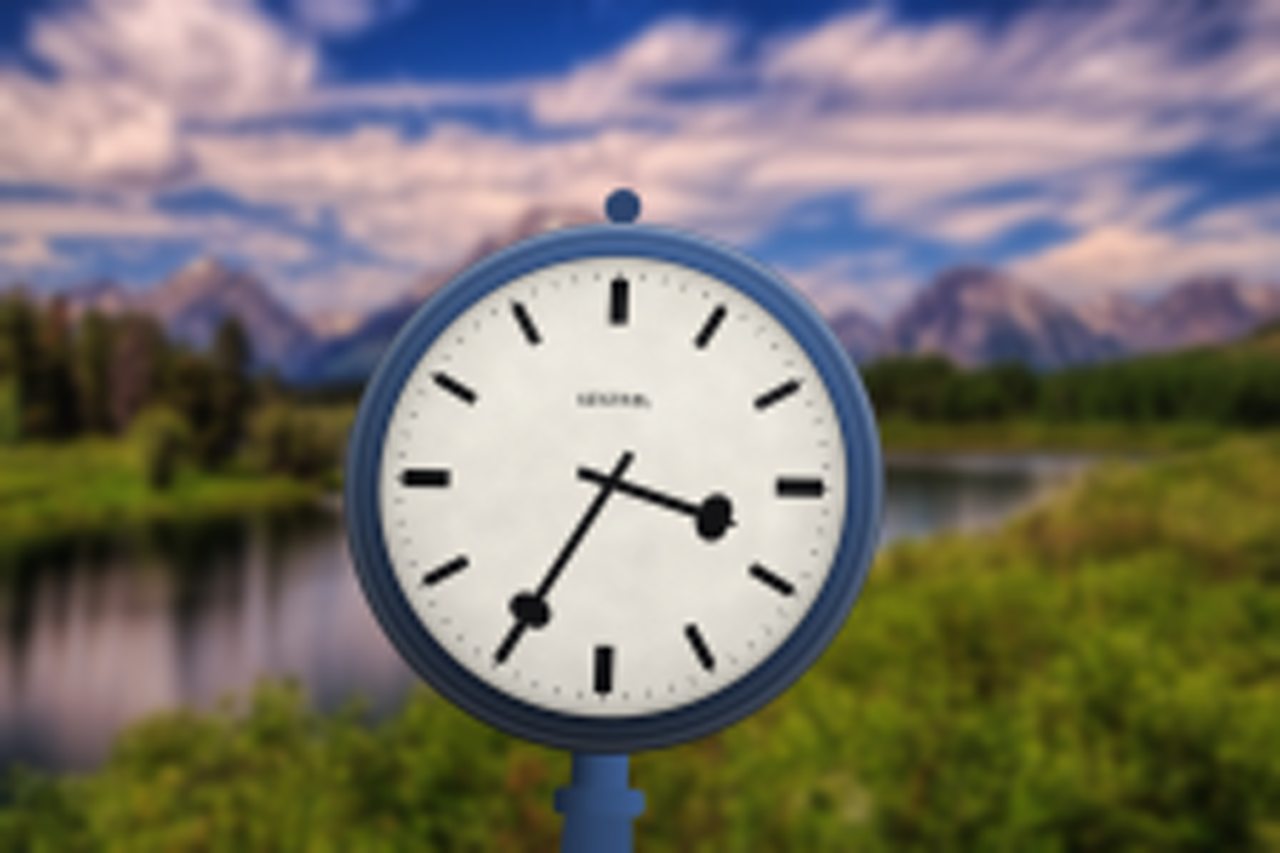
3:35
